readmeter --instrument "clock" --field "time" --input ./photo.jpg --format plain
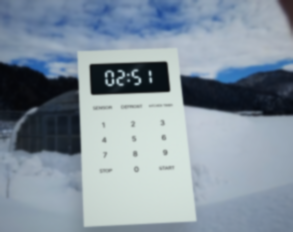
2:51
